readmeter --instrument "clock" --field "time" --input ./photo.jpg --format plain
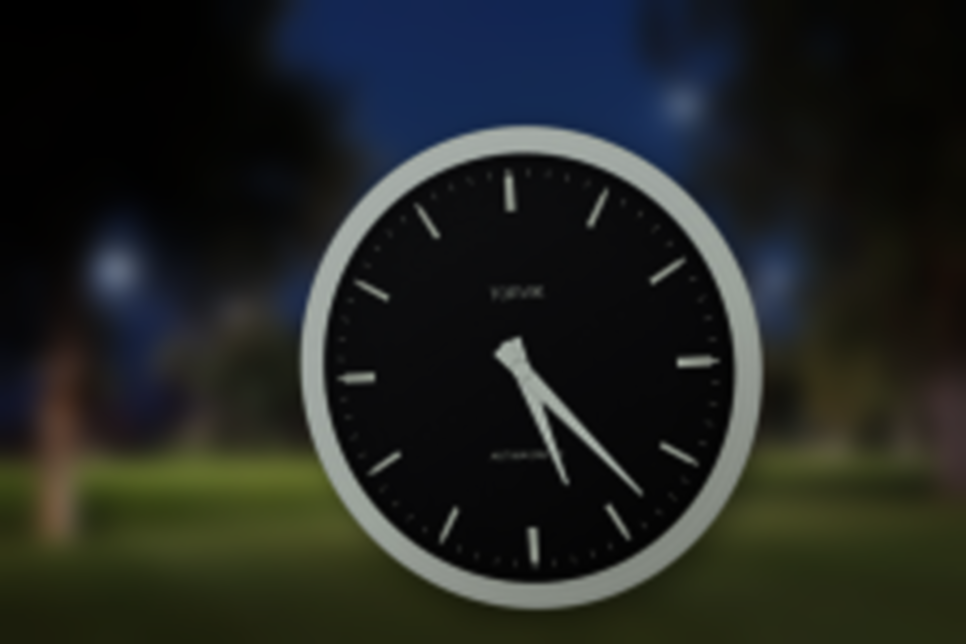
5:23
